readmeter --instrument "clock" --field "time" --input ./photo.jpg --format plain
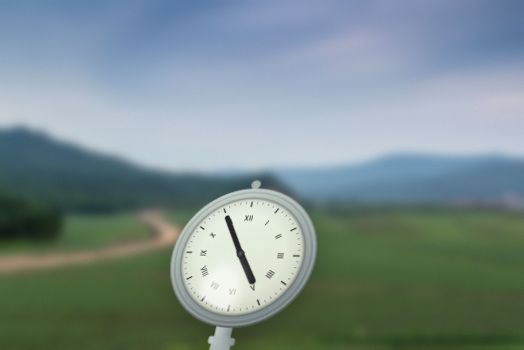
4:55
